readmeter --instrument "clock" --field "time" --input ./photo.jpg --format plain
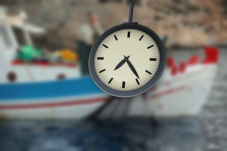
7:24
